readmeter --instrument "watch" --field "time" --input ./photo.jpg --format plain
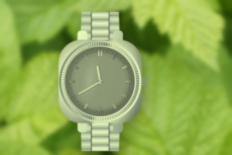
11:40
